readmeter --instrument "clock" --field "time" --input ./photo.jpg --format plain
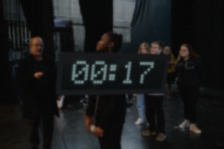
0:17
